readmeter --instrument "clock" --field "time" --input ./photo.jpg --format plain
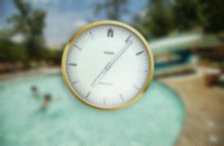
7:06
